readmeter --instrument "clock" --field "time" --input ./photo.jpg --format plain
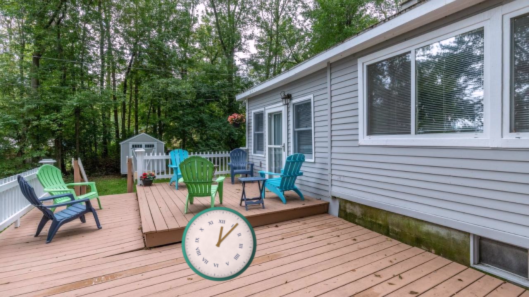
12:06
